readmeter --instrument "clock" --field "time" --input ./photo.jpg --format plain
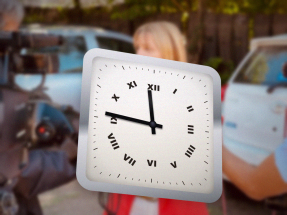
11:46
